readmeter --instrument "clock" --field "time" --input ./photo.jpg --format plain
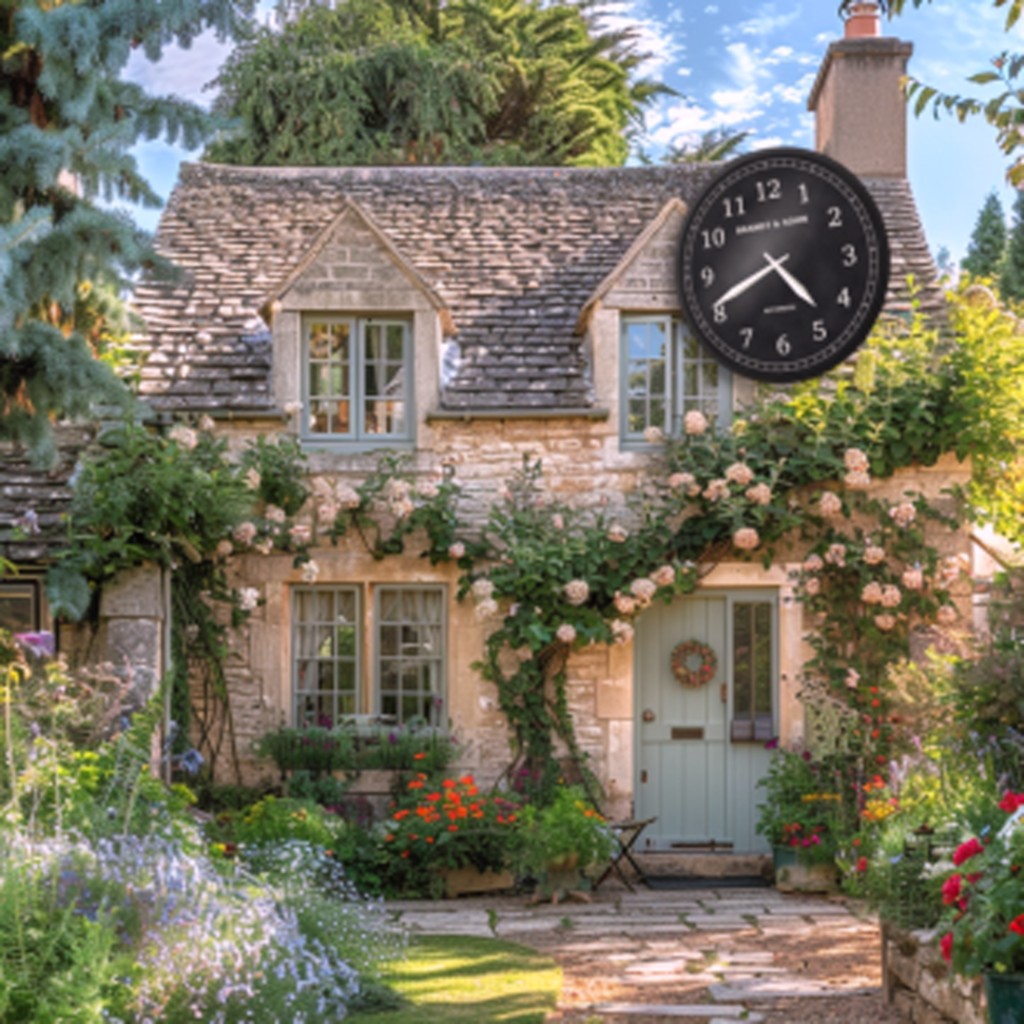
4:41
